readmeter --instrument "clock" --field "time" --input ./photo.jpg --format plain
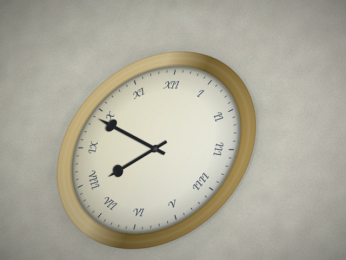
7:49
